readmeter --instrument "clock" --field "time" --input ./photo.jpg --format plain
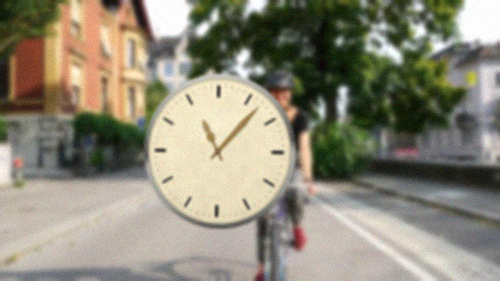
11:07
